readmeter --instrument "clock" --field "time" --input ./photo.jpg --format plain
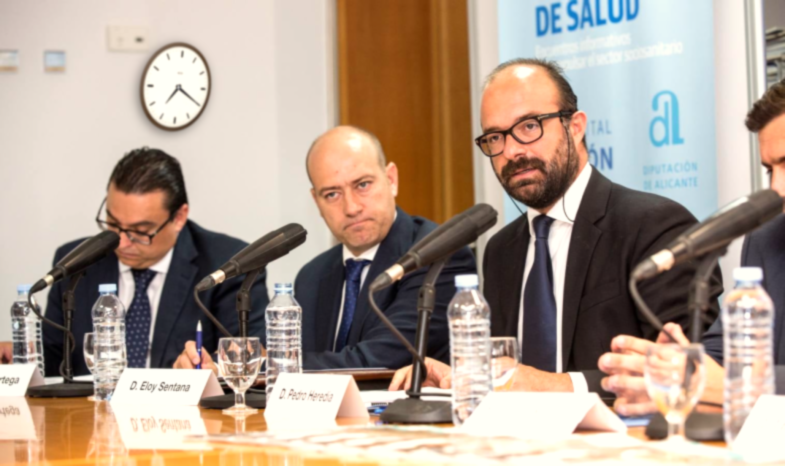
7:20
